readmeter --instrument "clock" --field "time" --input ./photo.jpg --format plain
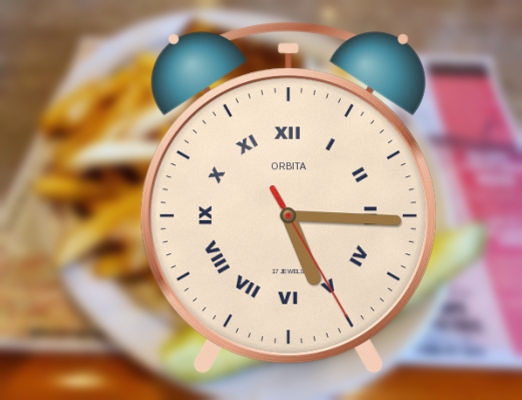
5:15:25
